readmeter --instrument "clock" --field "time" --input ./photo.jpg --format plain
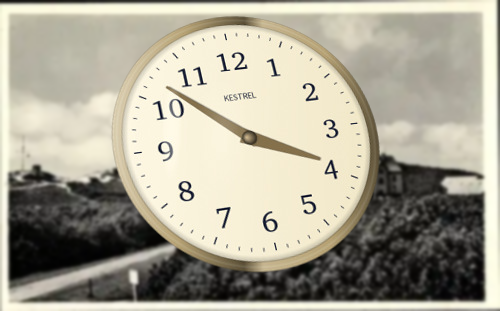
3:52
